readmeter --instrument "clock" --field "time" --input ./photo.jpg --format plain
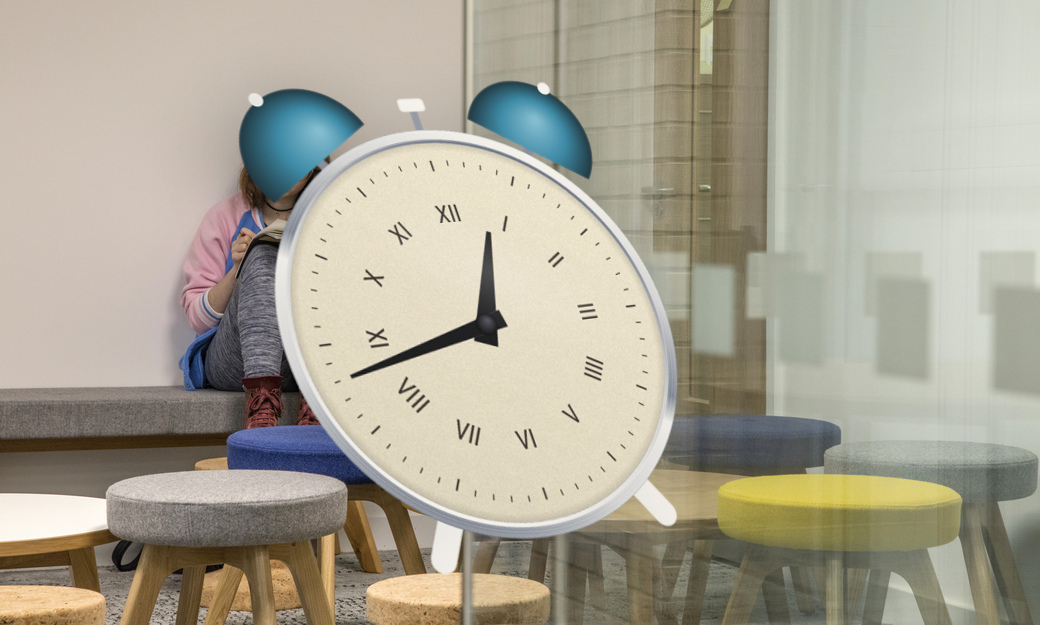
12:43
